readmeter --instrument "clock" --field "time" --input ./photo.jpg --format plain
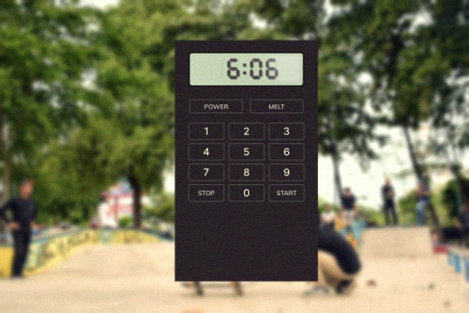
6:06
